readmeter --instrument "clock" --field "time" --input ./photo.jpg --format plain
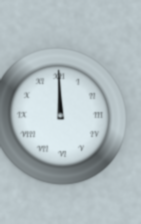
12:00
